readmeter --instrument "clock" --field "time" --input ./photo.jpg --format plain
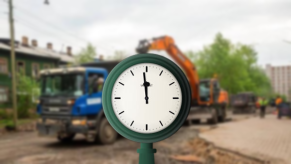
11:59
